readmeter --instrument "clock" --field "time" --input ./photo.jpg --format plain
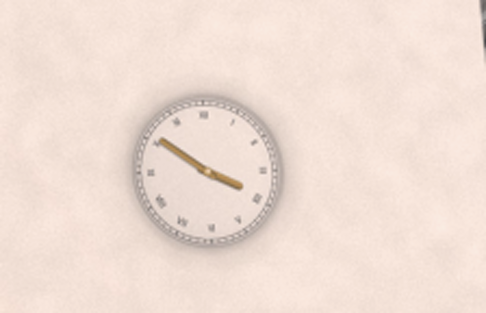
3:51
